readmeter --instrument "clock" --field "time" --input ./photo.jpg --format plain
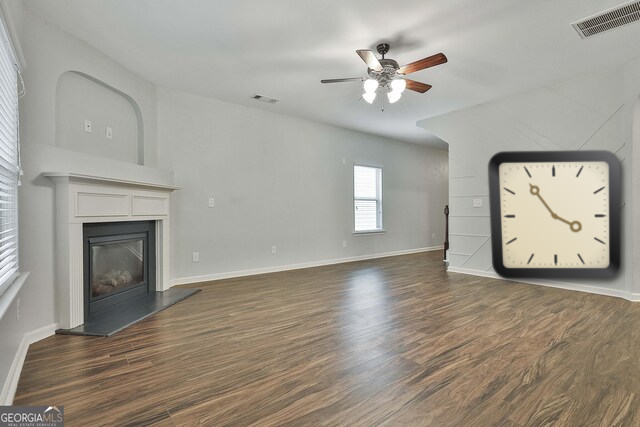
3:54
